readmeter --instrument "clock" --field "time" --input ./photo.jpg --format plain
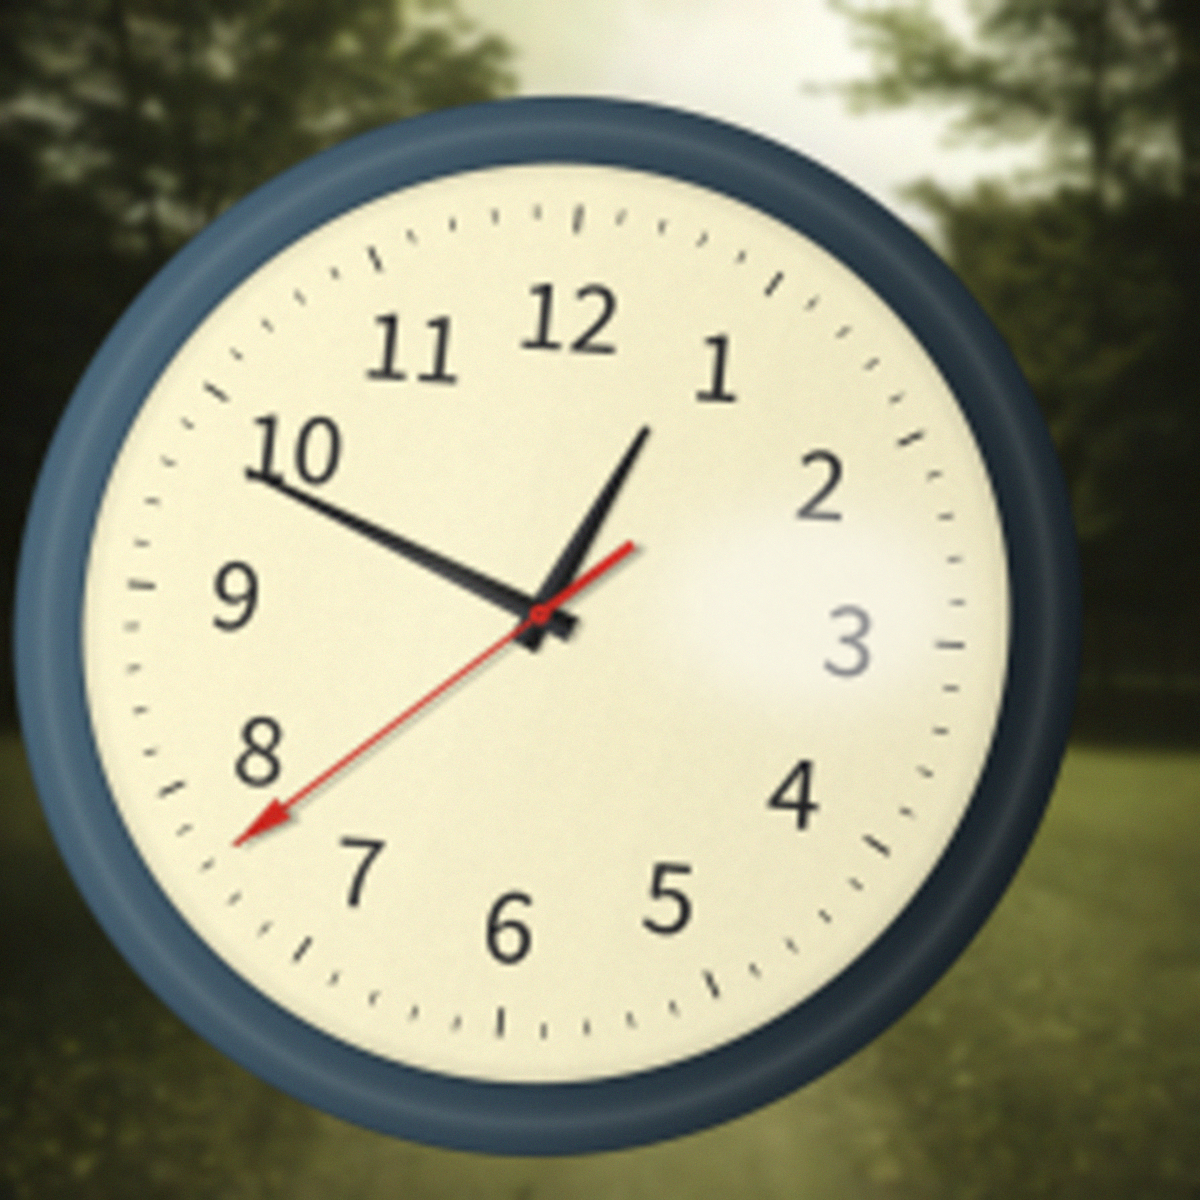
12:48:38
